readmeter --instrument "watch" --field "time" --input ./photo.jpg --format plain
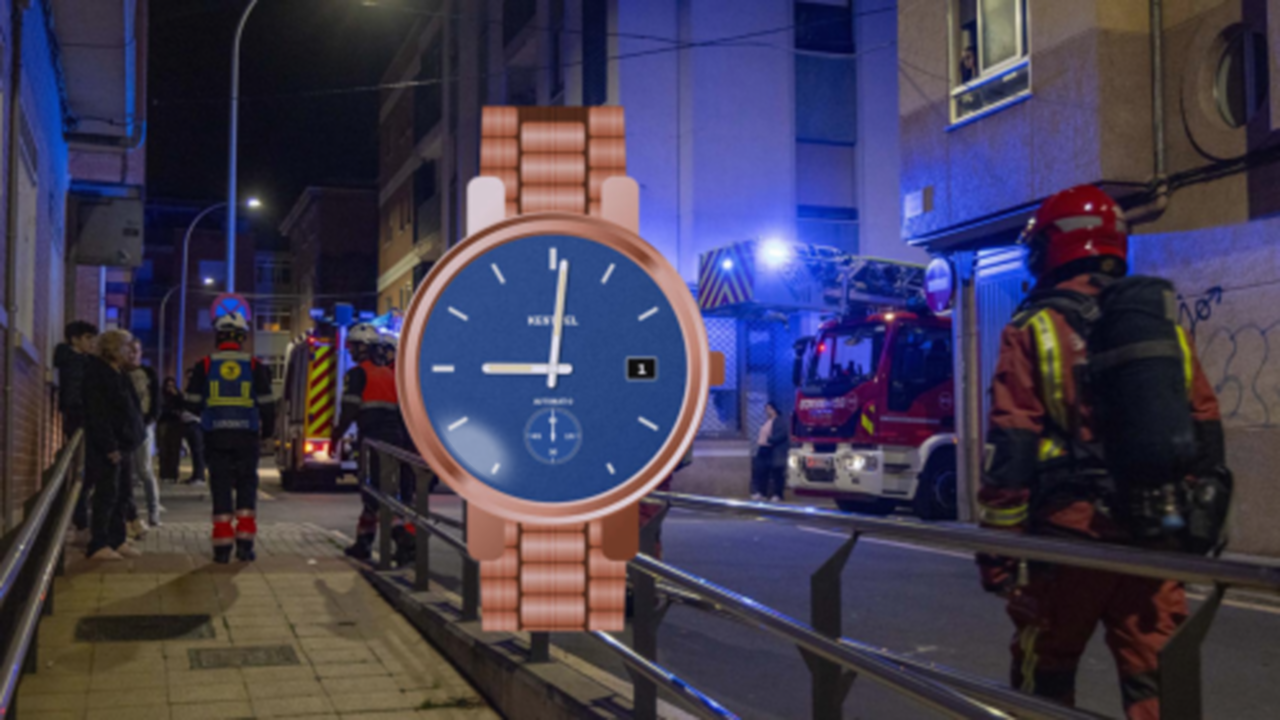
9:01
